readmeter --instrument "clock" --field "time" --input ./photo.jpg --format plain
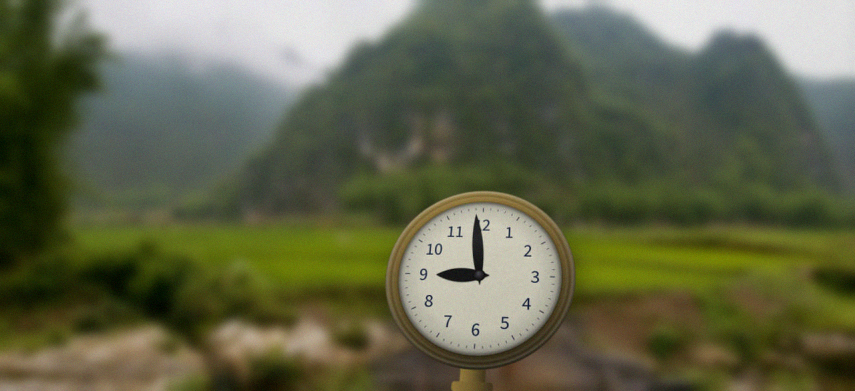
8:59
